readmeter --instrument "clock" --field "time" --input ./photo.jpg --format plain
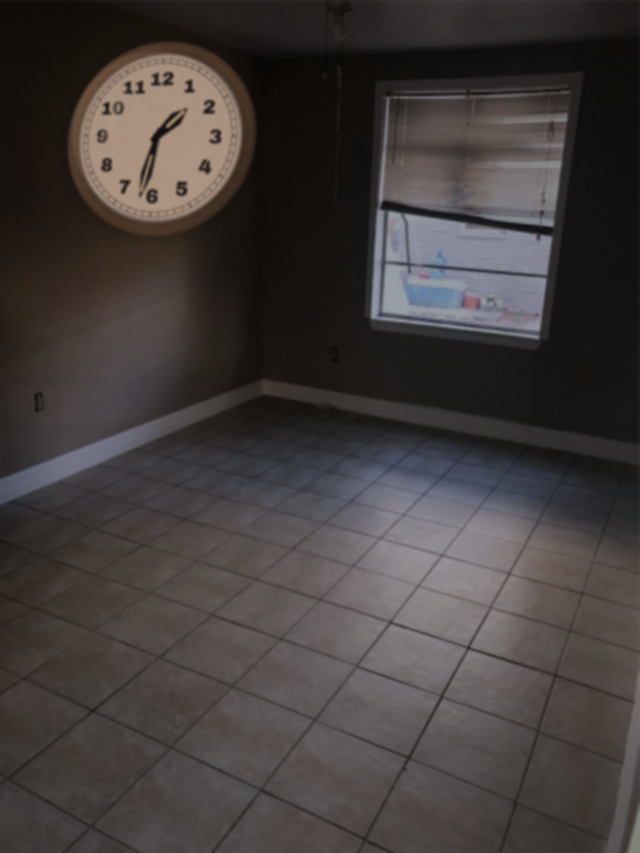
1:32
